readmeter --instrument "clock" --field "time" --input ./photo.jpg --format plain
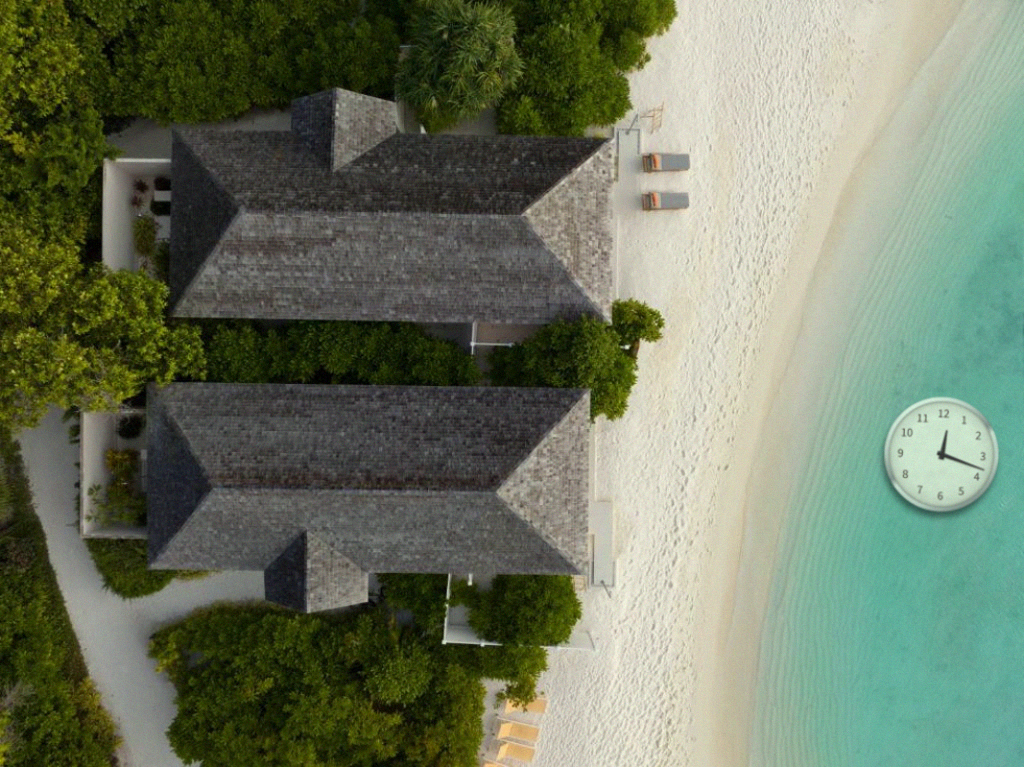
12:18
